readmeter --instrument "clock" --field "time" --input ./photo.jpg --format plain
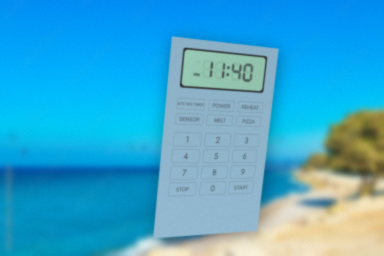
11:40
